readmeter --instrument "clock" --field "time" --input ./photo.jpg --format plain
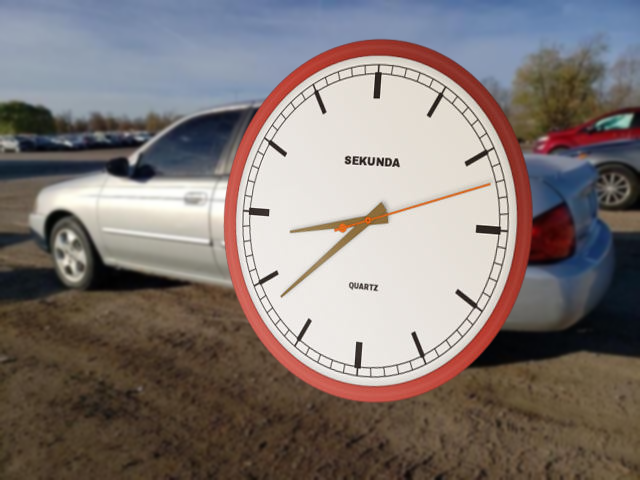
8:38:12
